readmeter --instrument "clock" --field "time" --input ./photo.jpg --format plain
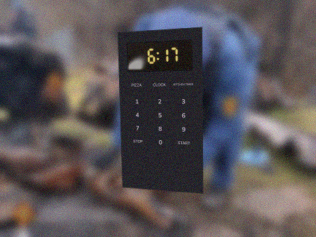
6:17
